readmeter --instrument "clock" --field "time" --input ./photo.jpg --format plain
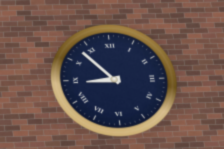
8:53
